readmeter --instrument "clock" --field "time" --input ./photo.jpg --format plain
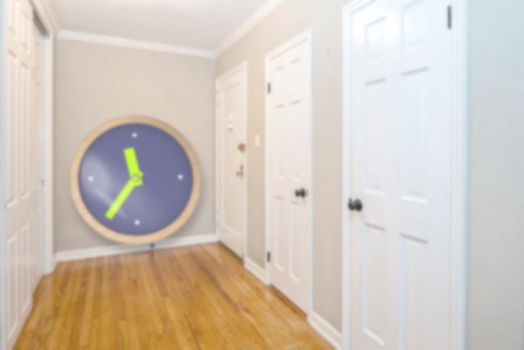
11:36
